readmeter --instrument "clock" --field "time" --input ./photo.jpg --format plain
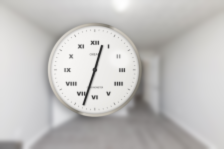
12:33
